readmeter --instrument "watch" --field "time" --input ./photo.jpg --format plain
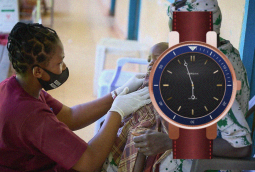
5:57
